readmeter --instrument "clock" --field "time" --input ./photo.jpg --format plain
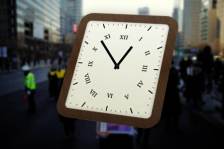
12:53
